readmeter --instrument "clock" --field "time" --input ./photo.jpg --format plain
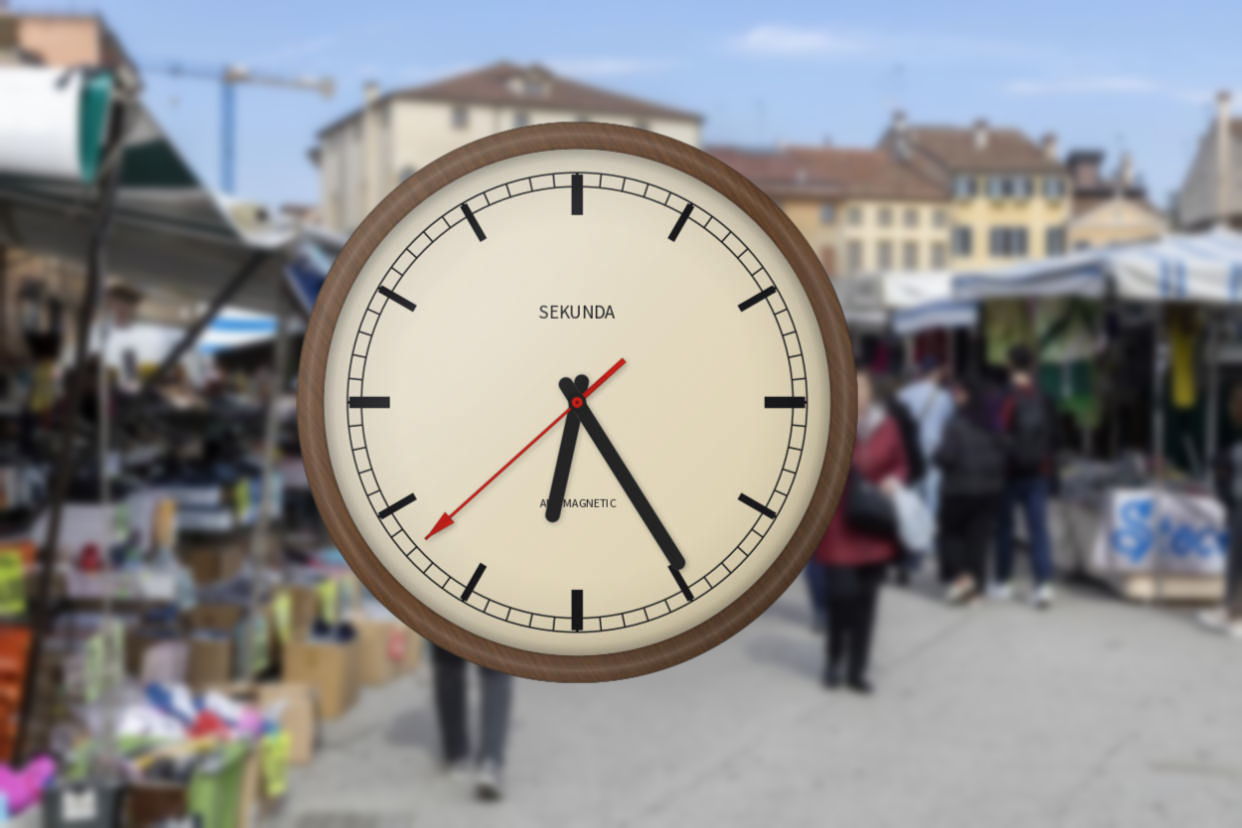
6:24:38
